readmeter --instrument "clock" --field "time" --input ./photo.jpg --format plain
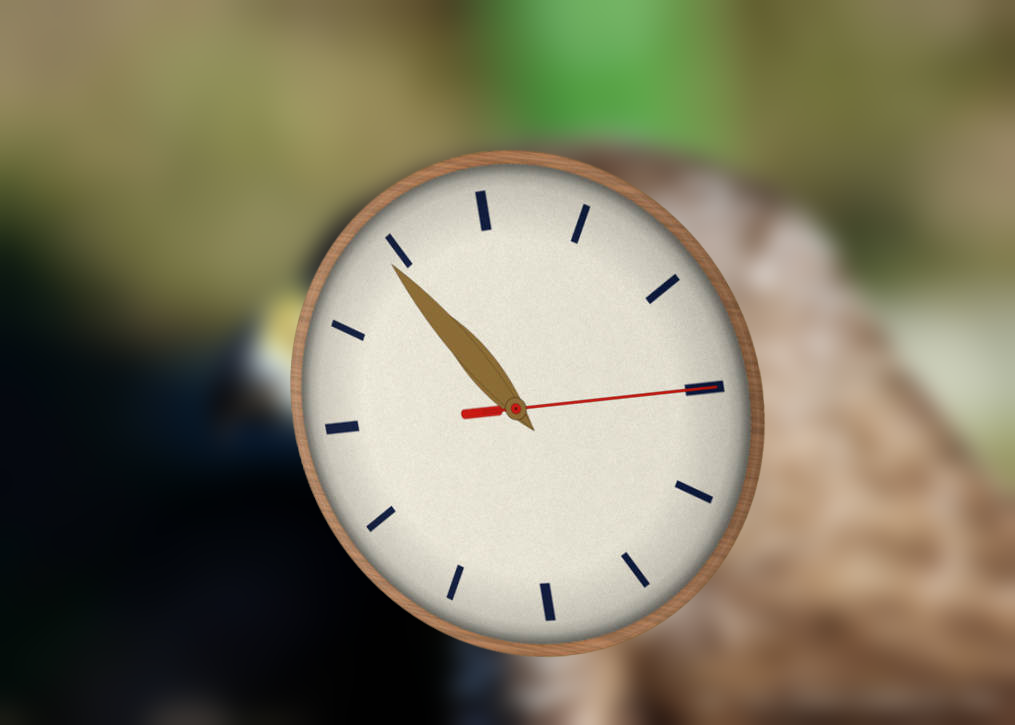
10:54:15
